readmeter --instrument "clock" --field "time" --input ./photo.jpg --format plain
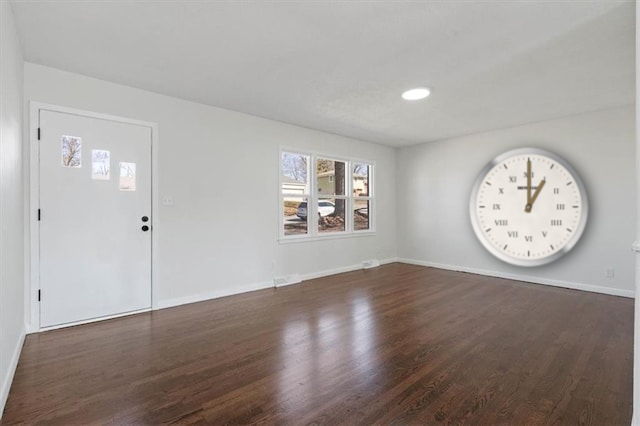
1:00
